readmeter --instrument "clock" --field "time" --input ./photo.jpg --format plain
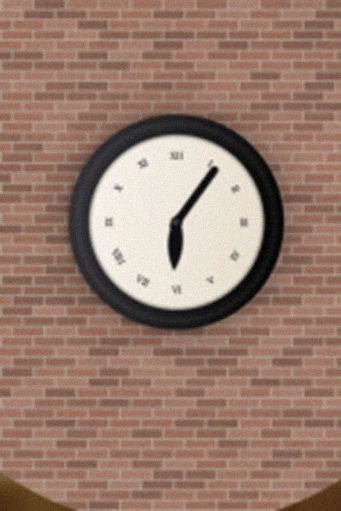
6:06
